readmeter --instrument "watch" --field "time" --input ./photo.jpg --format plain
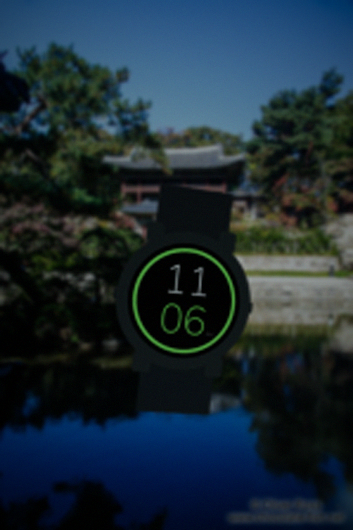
11:06
